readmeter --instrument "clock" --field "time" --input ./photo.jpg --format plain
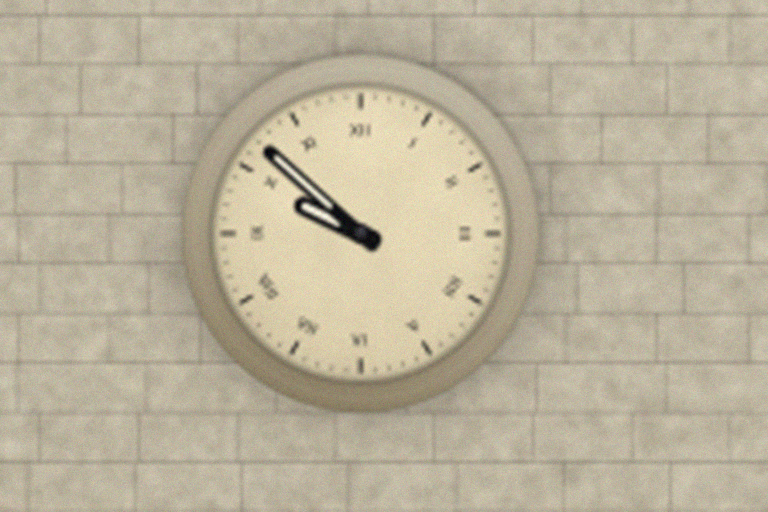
9:52
